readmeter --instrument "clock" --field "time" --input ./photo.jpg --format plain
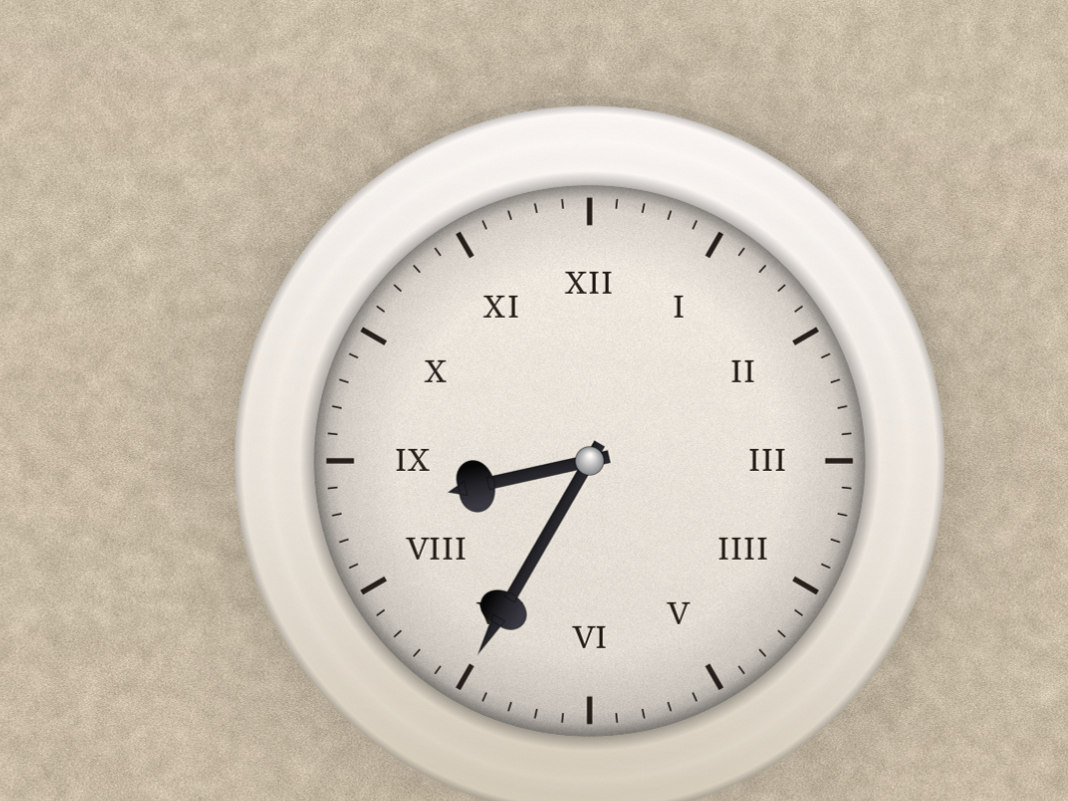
8:35
